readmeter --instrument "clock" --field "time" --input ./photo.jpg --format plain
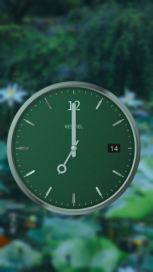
7:00
